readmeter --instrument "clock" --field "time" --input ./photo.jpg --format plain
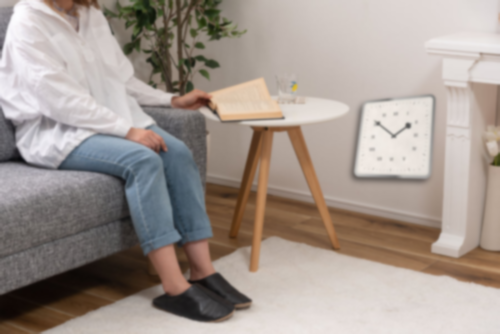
1:51
